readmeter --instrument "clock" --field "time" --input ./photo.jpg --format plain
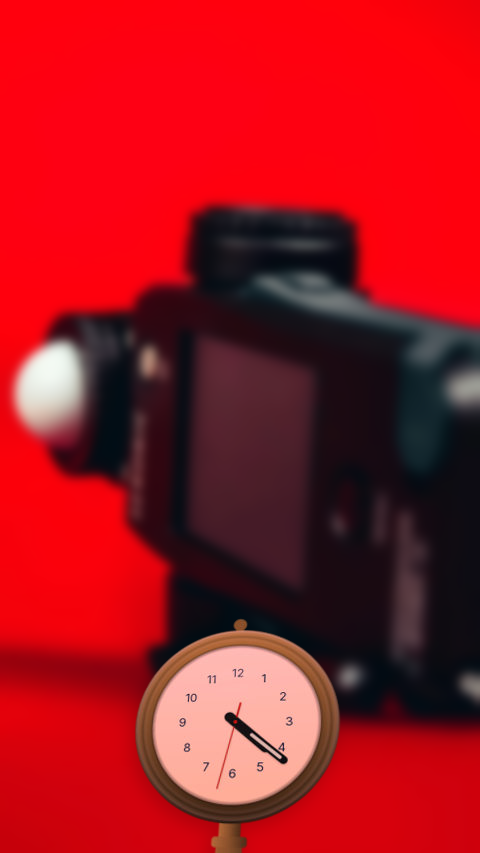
4:21:32
